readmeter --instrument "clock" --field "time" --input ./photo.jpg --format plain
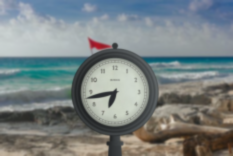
6:43
